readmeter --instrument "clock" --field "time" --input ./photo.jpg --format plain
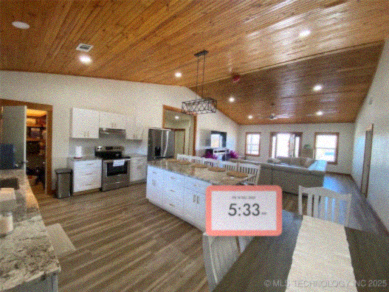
5:33
